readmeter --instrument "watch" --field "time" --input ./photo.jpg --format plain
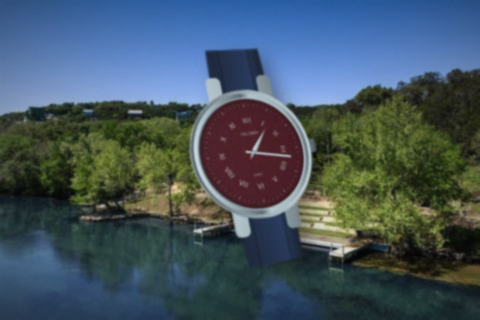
1:17
